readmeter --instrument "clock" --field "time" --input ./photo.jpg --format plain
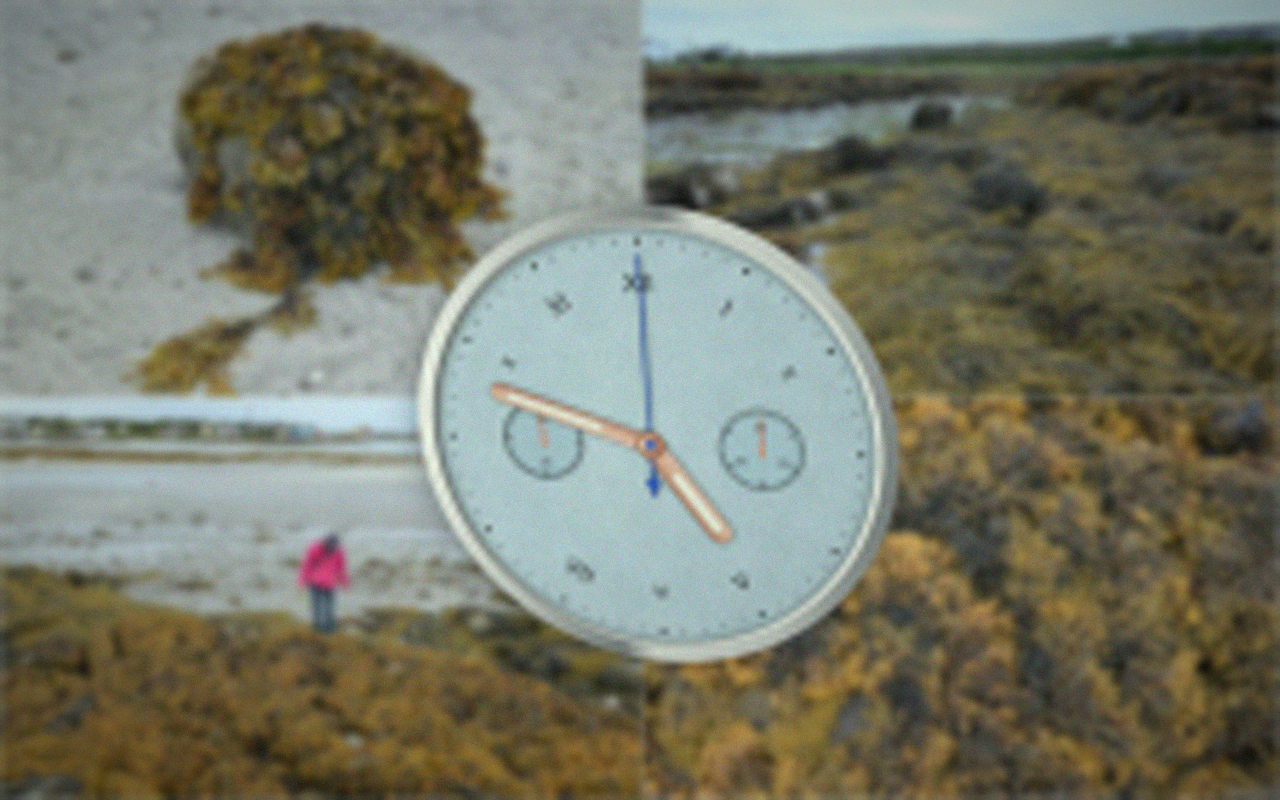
4:48
